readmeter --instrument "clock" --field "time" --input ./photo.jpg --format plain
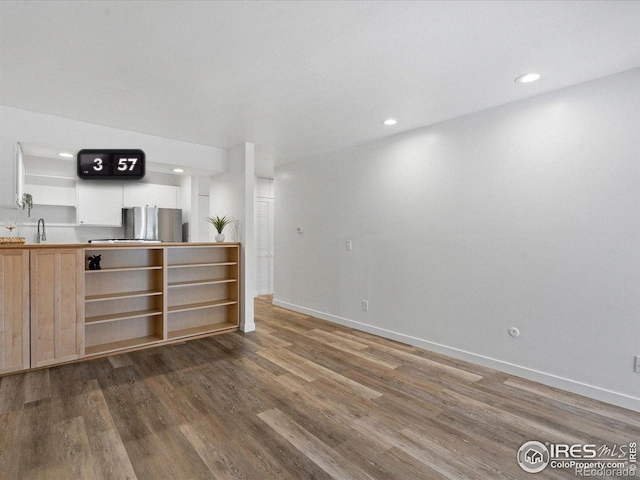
3:57
